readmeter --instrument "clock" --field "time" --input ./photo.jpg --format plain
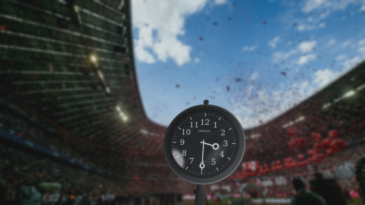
3:30
